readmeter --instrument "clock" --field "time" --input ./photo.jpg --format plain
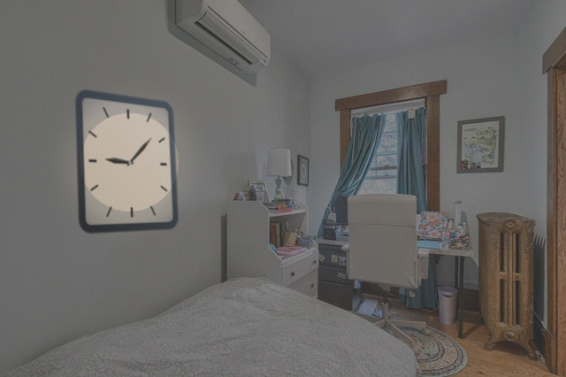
9:08
